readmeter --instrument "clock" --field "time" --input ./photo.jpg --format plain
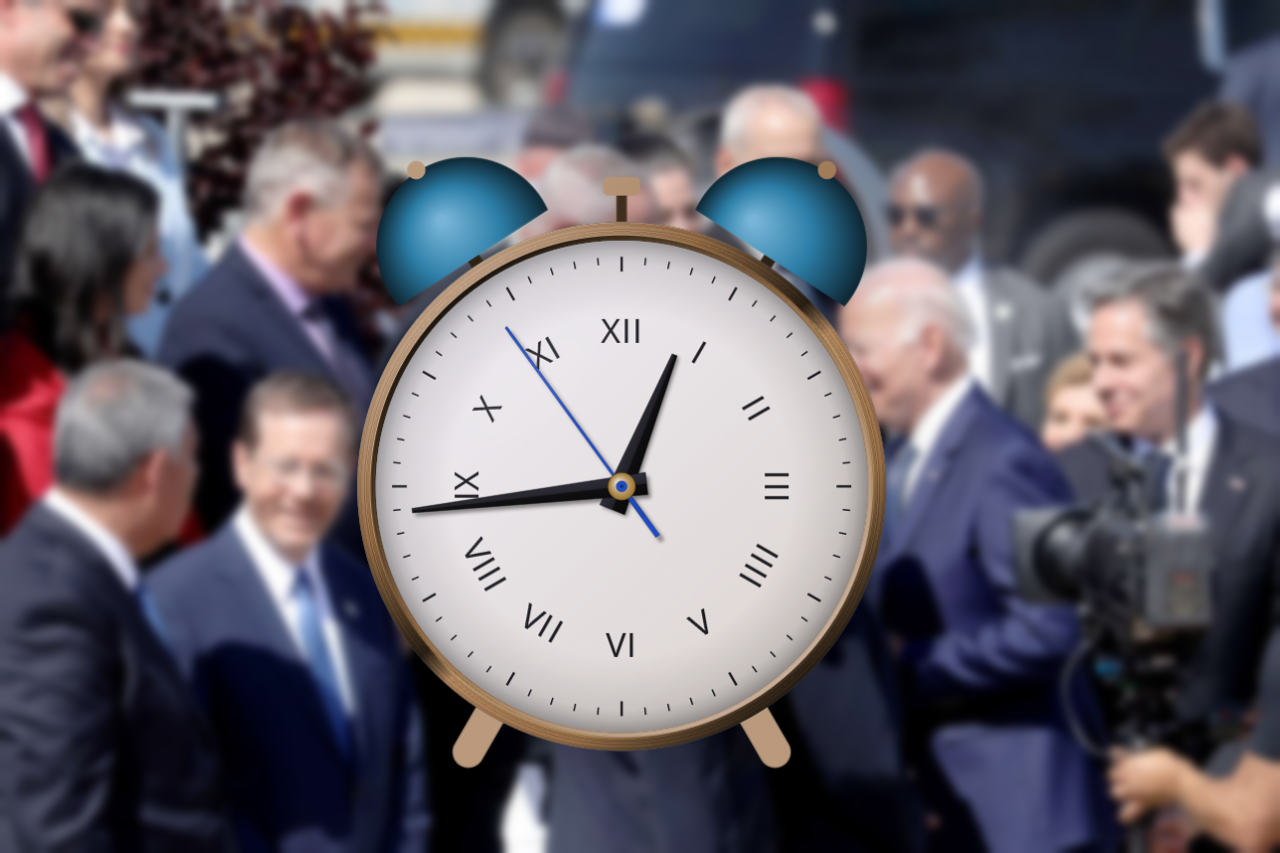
12:43:54
